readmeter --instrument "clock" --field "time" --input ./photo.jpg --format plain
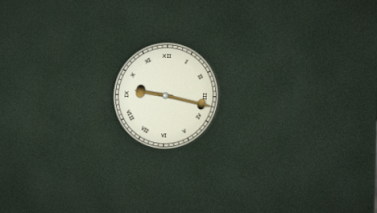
9:17
